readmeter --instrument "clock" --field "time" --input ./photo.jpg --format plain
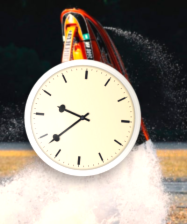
9:38
